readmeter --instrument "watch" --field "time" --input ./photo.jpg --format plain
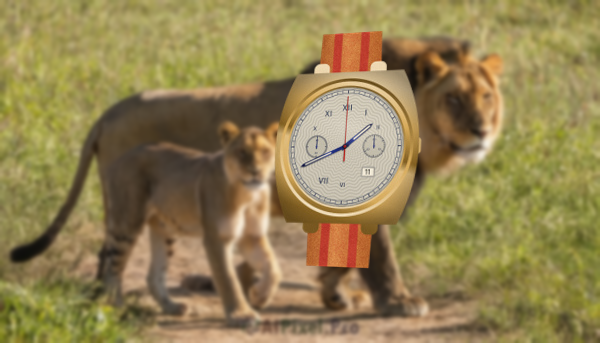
1:41
